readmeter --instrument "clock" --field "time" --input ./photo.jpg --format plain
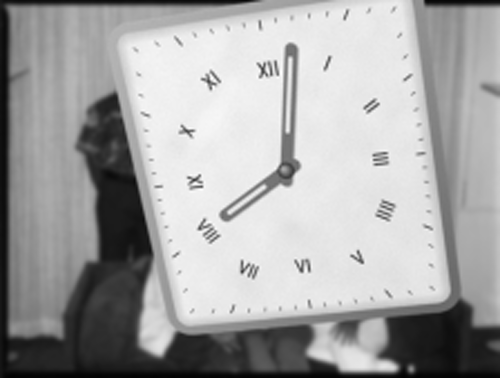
8:02
